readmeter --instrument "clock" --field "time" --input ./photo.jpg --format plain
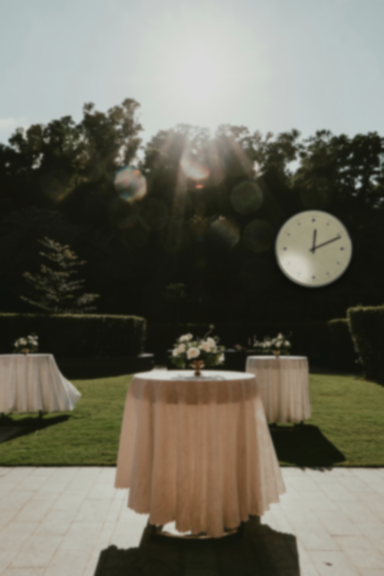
12:11
